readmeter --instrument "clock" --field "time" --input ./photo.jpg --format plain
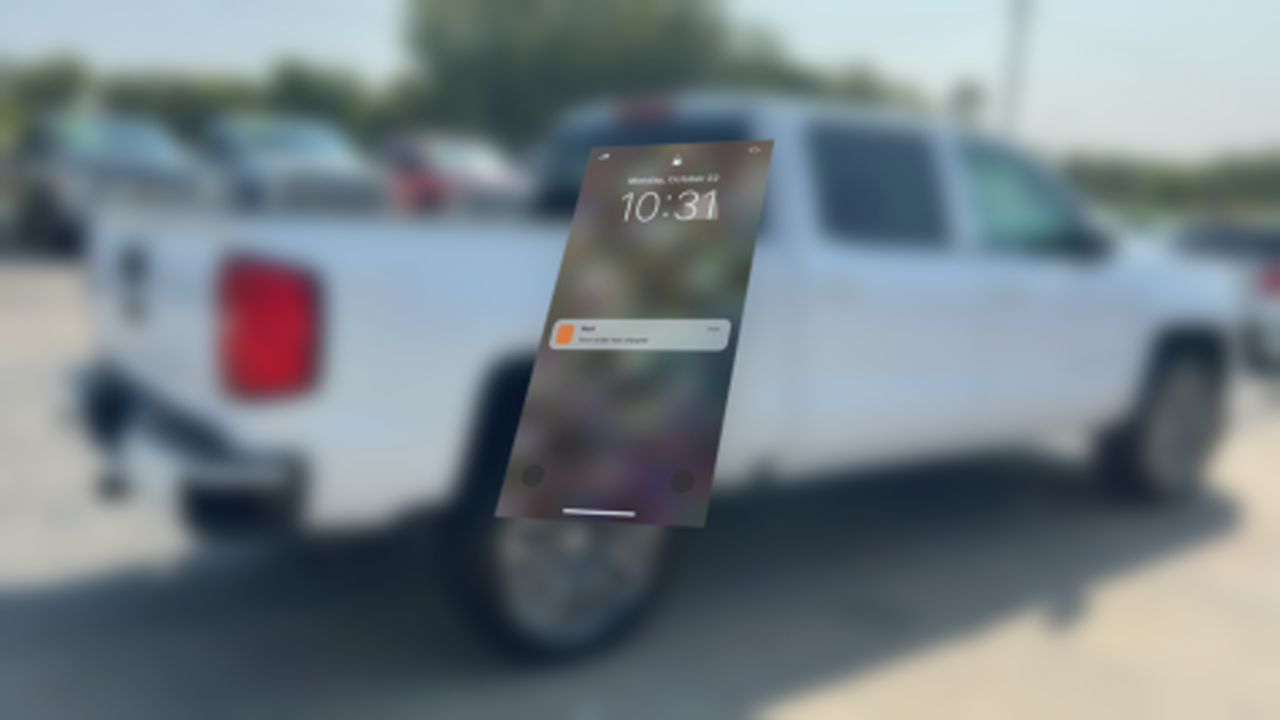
10:31
